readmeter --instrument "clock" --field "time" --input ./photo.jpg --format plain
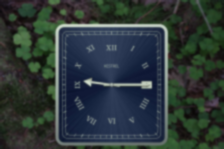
9:15
